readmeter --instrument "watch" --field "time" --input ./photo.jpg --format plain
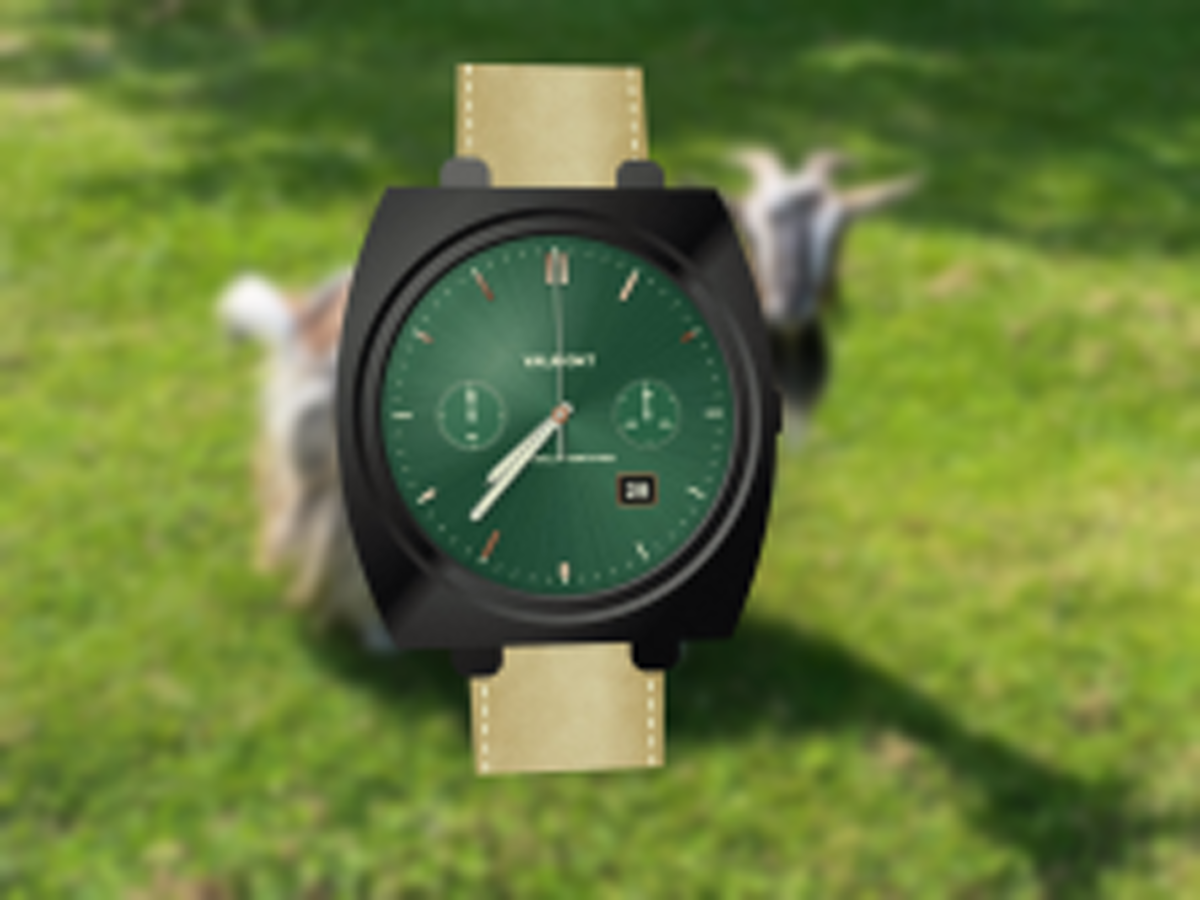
7:37
